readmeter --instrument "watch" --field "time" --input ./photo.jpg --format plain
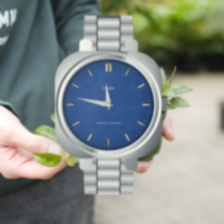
11:47
